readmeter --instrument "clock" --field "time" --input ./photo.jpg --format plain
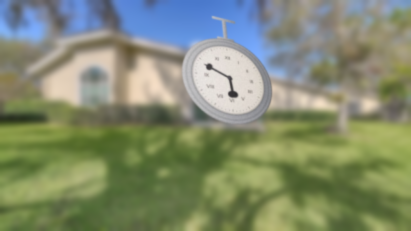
5:49
